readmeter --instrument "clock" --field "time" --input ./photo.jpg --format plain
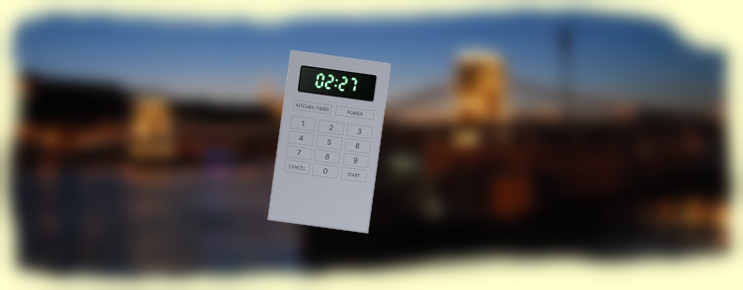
2:27
